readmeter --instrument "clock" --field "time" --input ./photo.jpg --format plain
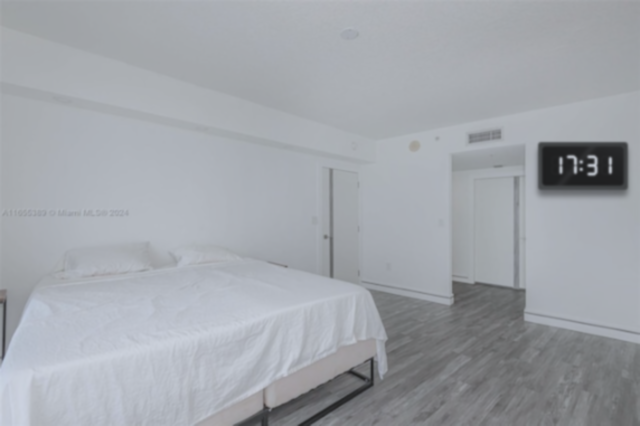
17:31
